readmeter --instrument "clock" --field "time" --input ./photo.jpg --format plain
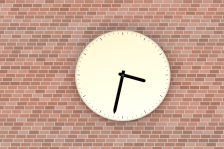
3:32
